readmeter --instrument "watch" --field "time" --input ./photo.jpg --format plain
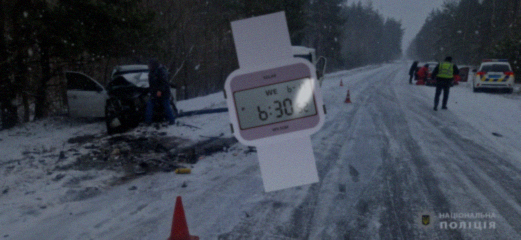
6:30:52
